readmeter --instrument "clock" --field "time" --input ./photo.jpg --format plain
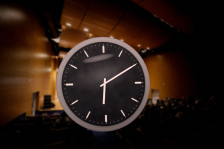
6:10
